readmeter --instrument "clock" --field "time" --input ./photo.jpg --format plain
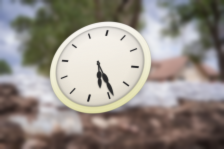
5:24
